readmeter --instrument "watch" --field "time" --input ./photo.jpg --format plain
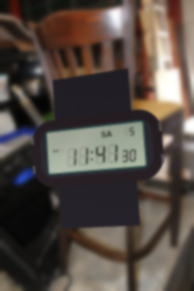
11:41:30
